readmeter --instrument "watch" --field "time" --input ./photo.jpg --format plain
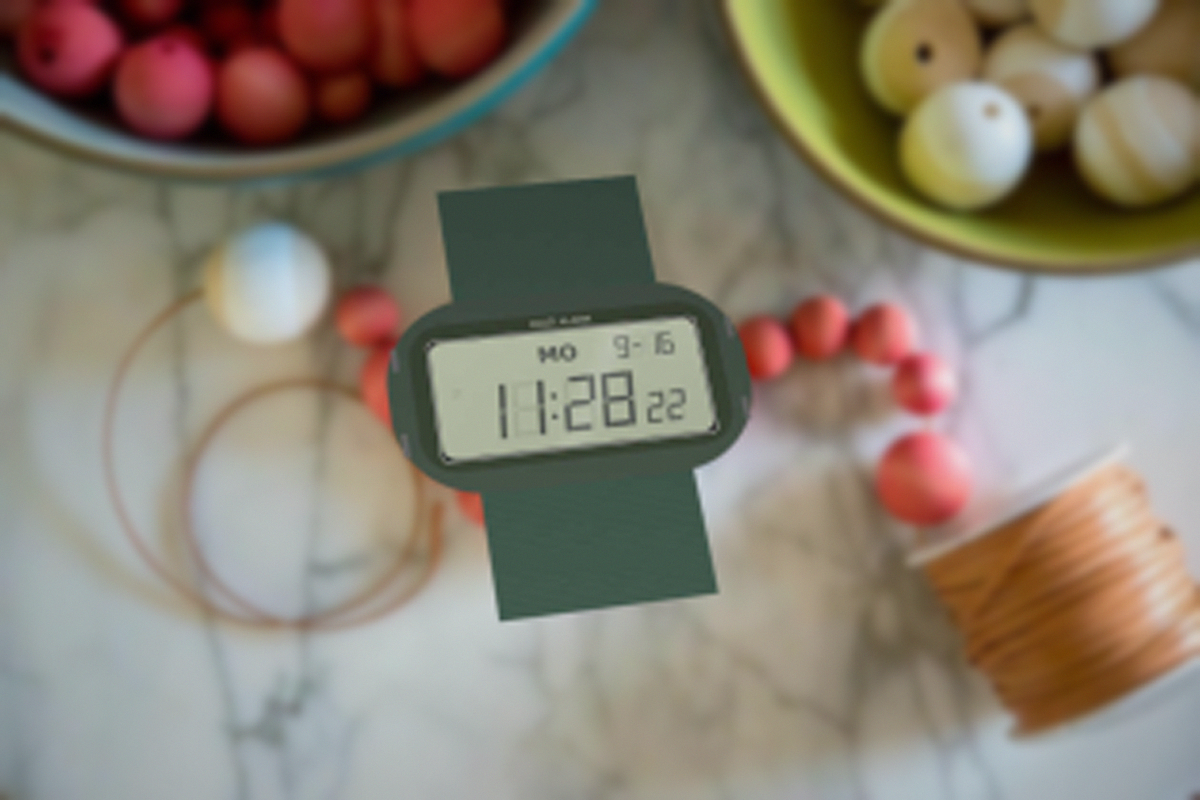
11:28:22
